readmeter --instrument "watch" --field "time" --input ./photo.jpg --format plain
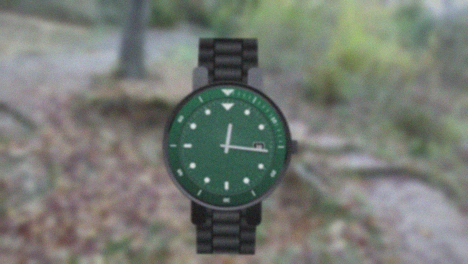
12:16
